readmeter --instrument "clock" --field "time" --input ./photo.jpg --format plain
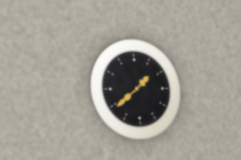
1:39
